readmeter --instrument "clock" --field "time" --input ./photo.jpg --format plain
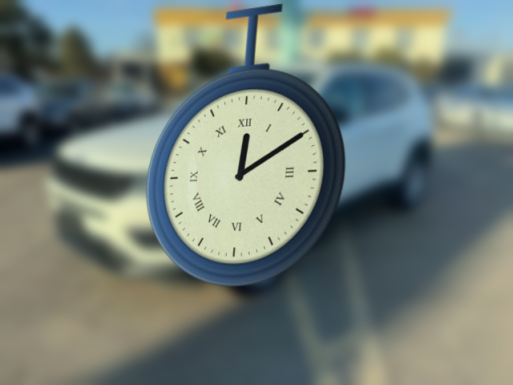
12:10
